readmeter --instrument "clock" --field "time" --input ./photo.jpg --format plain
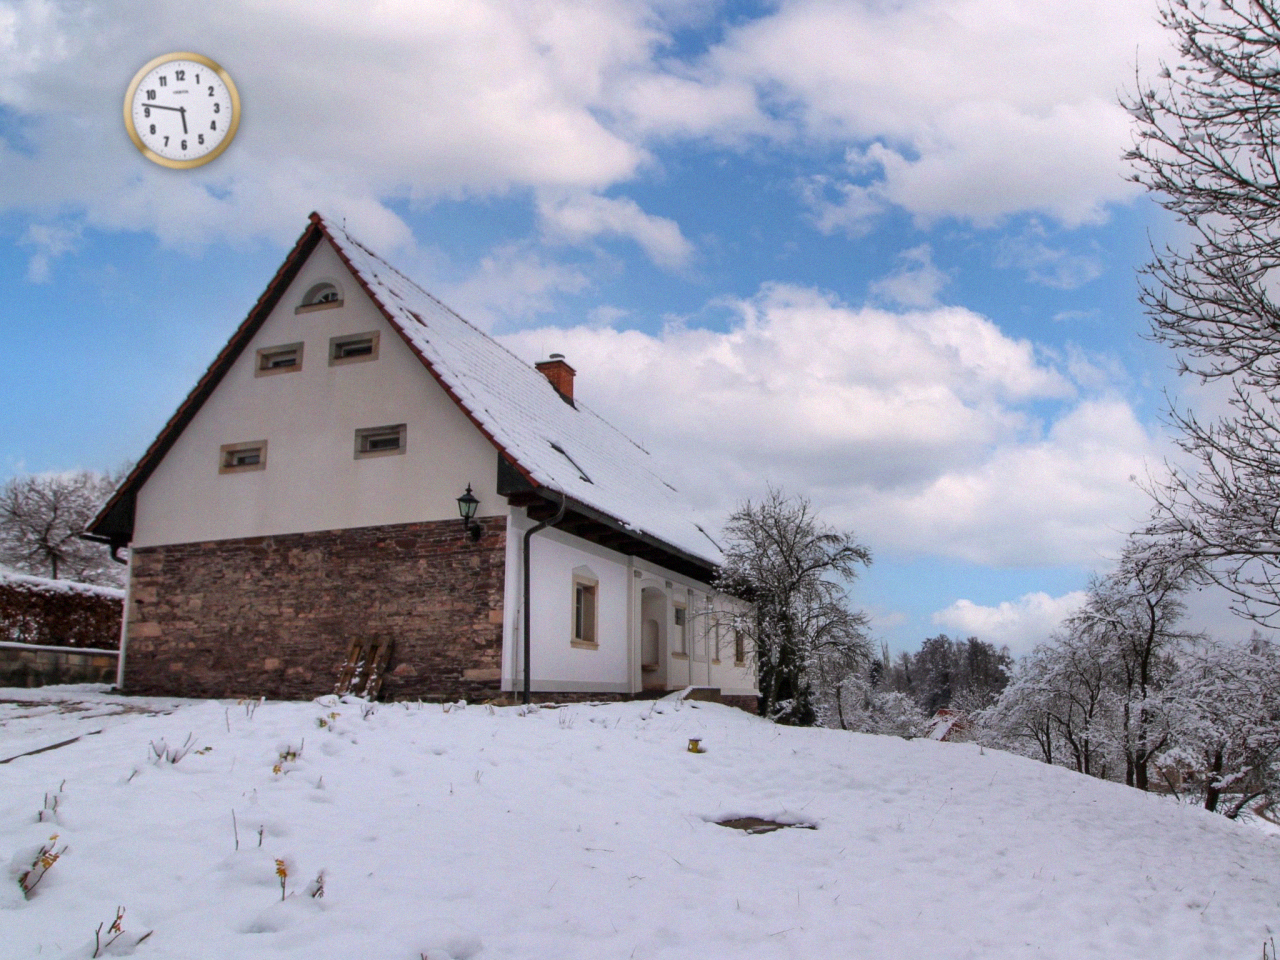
5:47
